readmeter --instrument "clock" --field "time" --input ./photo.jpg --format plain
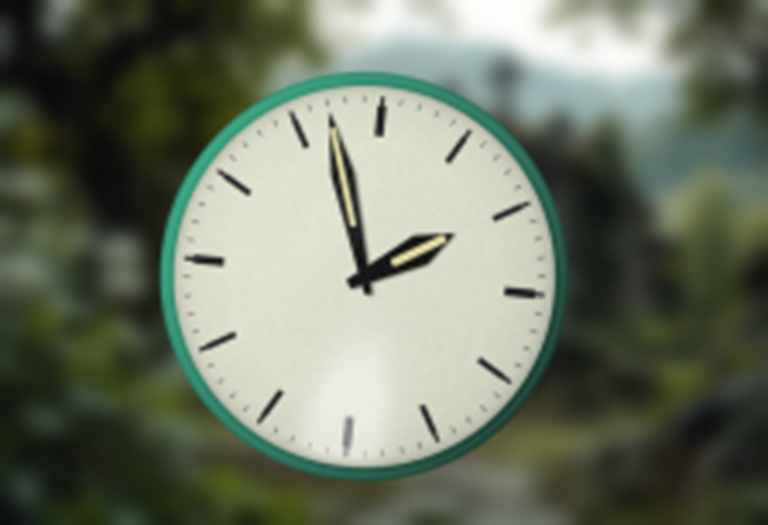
1:57
